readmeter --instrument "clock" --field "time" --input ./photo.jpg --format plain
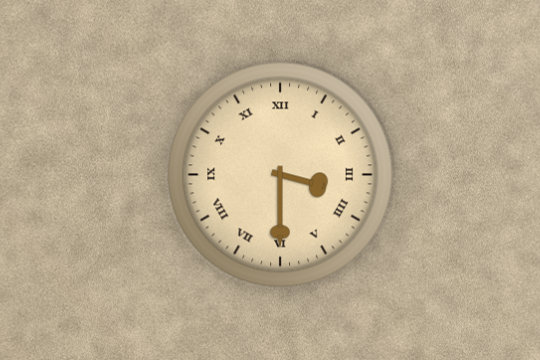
3:30
